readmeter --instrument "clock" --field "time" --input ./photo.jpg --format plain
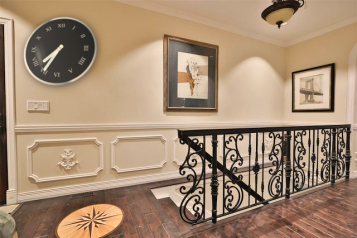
7:35
